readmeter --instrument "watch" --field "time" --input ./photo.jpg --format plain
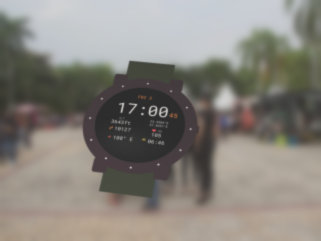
17:00
